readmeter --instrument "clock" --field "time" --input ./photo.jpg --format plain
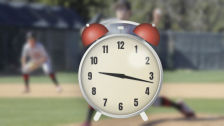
9:17
